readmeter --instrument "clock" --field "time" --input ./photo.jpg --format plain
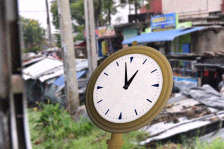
12:58
